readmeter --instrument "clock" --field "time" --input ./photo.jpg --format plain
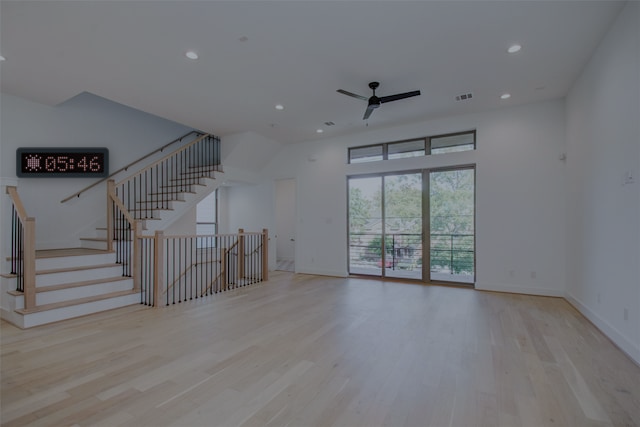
5:46
